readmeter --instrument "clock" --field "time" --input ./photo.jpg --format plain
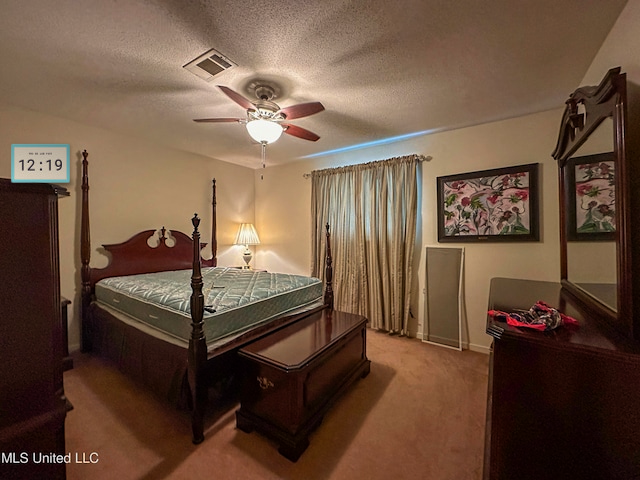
12:19
